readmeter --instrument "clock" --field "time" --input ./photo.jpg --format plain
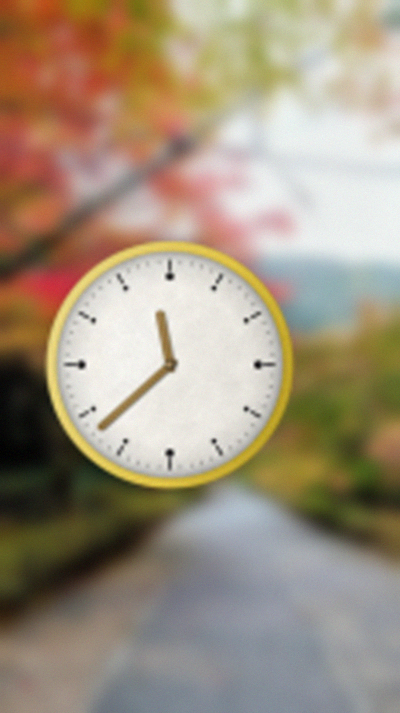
11:38
